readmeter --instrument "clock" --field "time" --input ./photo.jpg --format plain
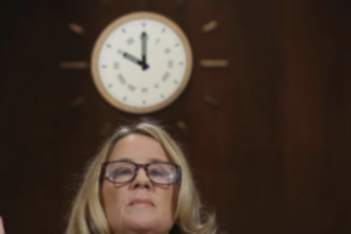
10:00
